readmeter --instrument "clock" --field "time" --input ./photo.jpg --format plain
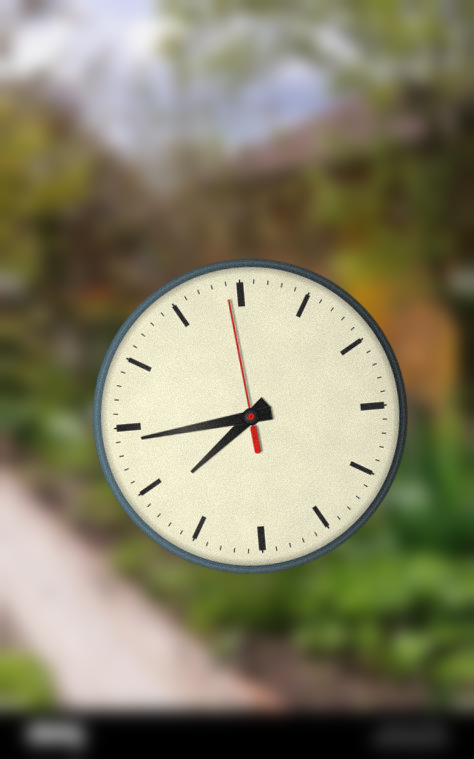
7:43:59
